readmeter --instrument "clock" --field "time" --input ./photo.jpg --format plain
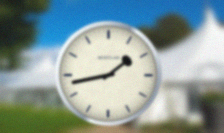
1:43
